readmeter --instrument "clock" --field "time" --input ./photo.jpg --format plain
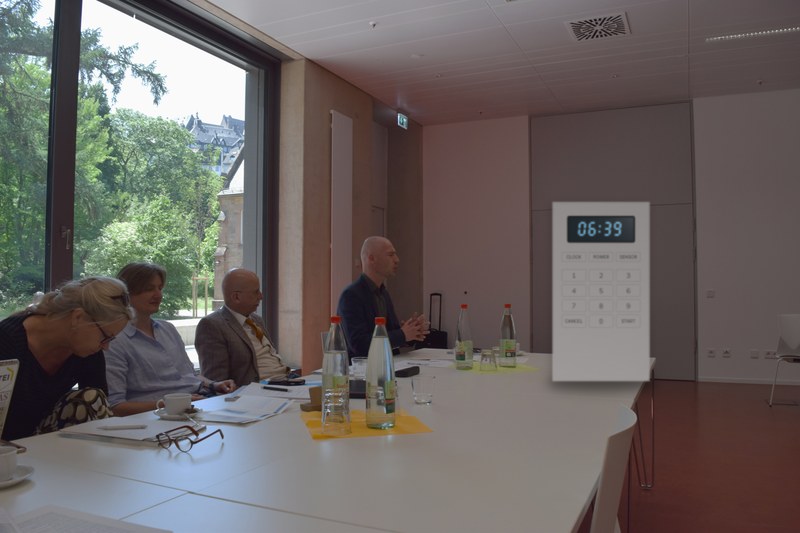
6:39
